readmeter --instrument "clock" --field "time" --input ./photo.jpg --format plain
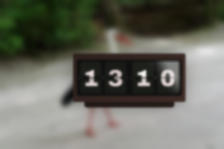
13:10
